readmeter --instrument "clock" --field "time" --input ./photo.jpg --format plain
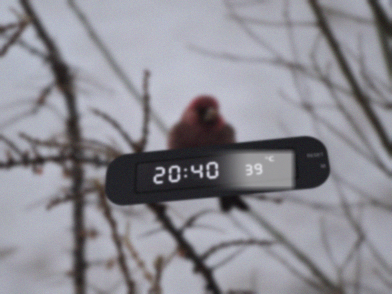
20:40
